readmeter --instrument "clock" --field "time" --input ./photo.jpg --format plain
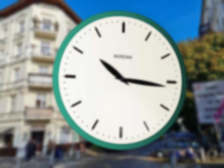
10:16
